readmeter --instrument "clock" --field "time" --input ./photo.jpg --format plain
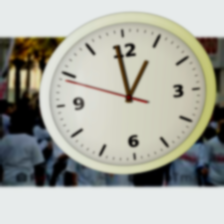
12:58:49
